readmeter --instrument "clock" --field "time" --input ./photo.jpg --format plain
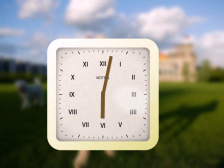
6:02
